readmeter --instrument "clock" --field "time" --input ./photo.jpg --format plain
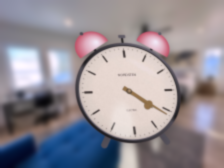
4:21
